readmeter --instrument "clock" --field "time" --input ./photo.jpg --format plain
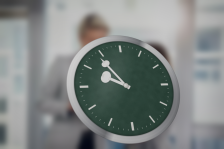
9:54
